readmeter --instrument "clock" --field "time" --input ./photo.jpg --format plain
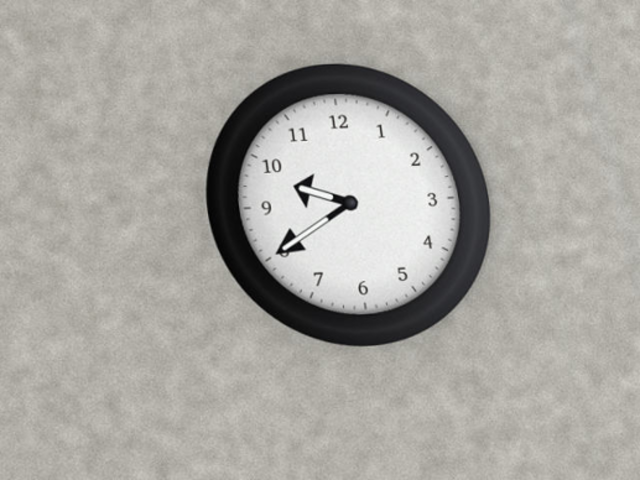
9:40
